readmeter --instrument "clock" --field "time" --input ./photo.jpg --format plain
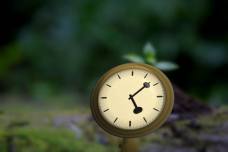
5:08
